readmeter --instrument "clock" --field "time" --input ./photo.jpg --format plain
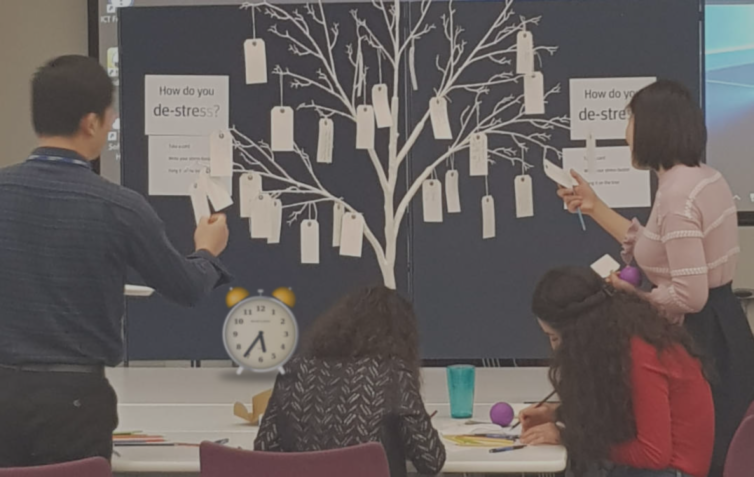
5:36
